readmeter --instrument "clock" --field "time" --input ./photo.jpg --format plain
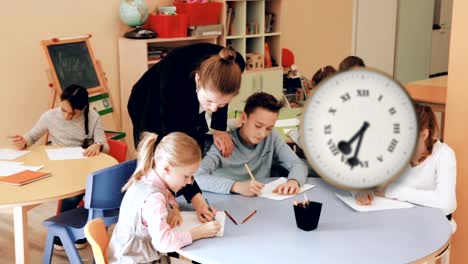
7:33
